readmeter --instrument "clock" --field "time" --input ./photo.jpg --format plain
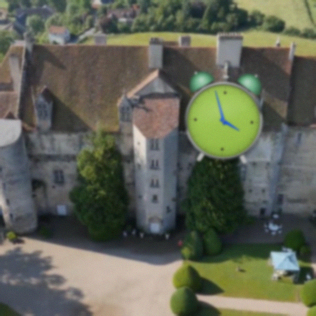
3:57
